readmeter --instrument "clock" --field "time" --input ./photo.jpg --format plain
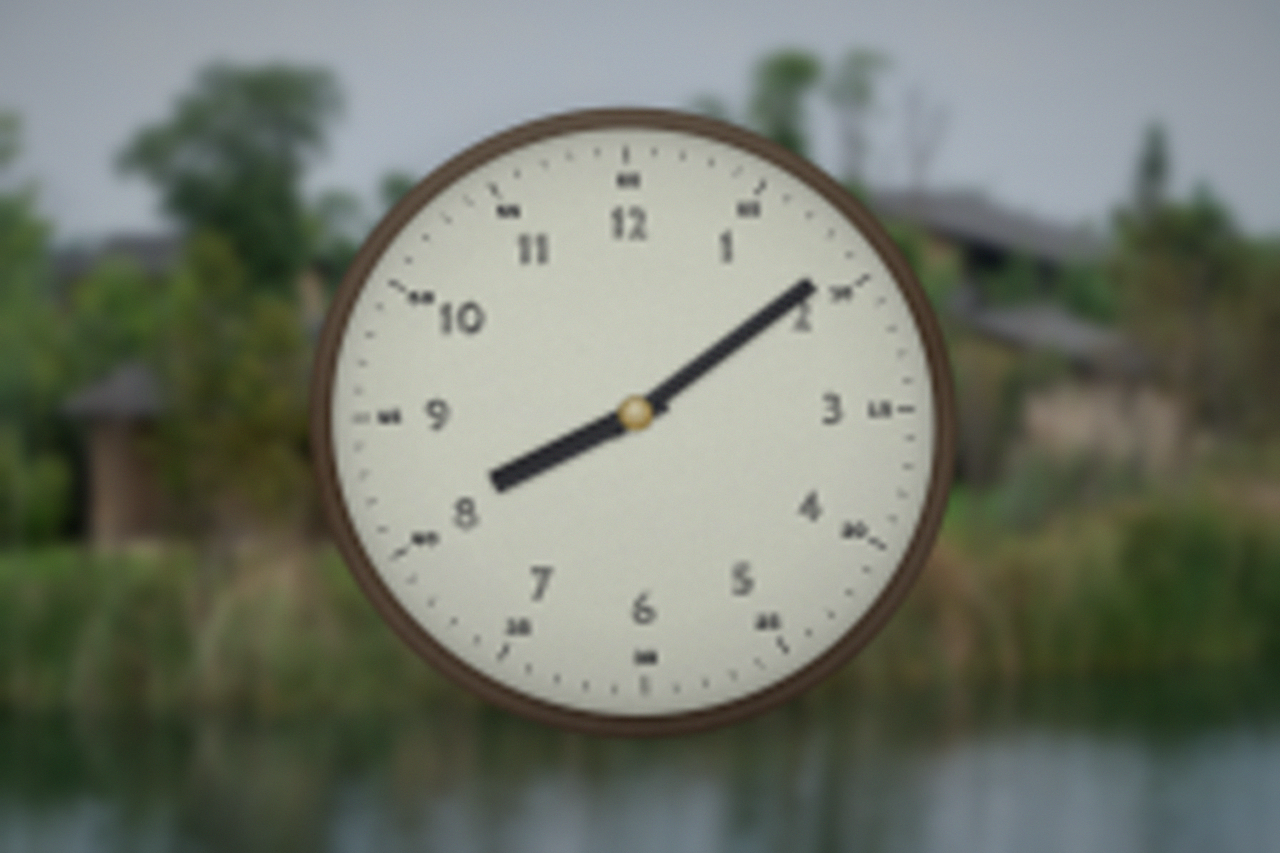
8:09
